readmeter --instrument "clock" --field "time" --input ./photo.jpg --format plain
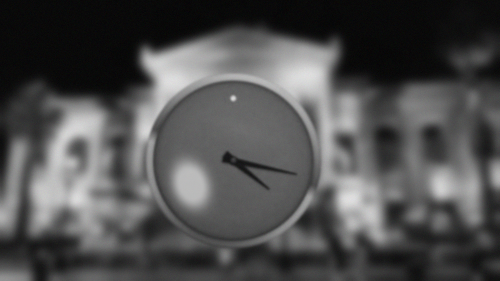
4:17
